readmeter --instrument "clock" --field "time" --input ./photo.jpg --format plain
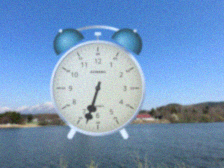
6:33
